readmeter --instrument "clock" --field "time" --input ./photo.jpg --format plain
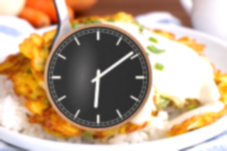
6:09
